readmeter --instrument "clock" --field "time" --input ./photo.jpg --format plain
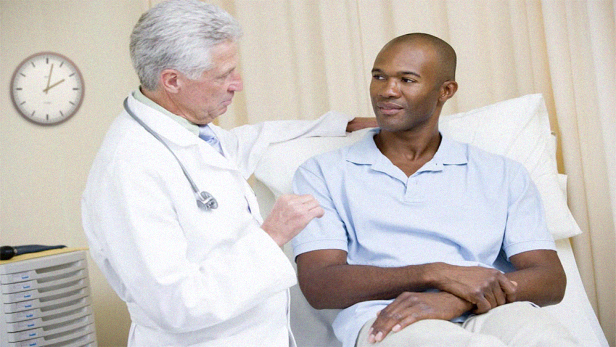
2:02
